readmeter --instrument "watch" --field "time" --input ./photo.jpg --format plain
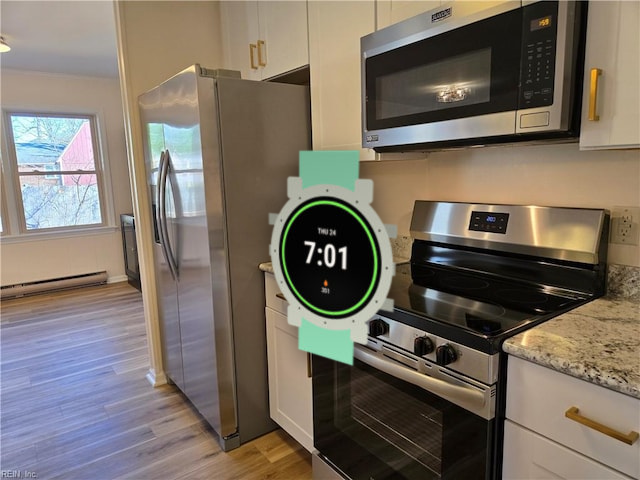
7:01
